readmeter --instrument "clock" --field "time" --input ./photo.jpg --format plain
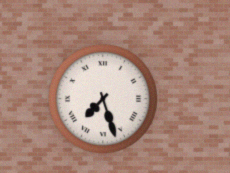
7:27
